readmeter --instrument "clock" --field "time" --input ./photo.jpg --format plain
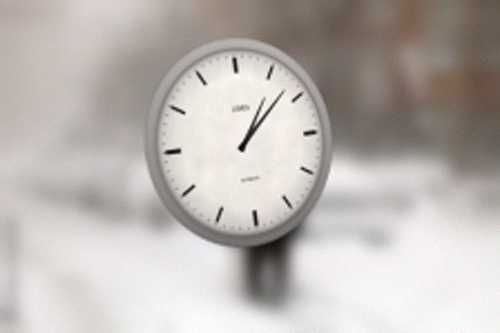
1:08
